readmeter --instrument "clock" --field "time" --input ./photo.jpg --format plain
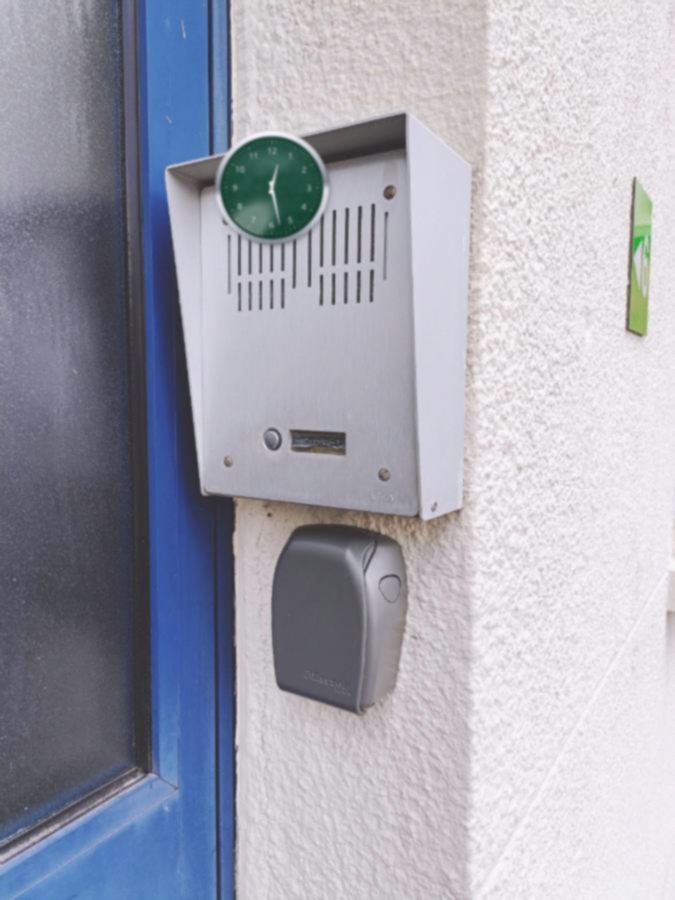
12:28
